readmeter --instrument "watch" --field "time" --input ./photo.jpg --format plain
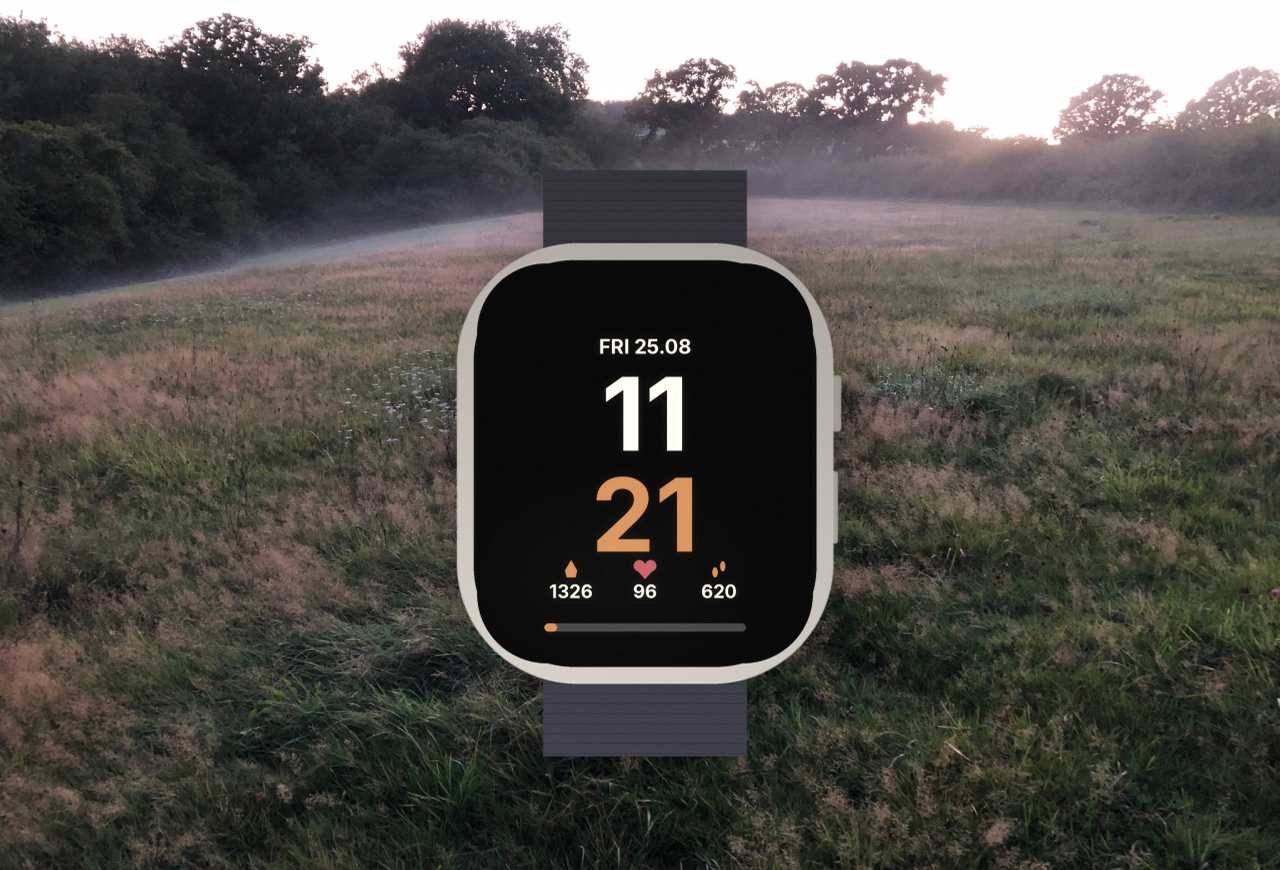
11:21
